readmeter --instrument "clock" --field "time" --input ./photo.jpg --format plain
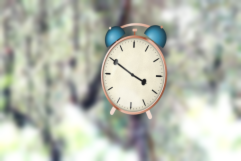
3:50
